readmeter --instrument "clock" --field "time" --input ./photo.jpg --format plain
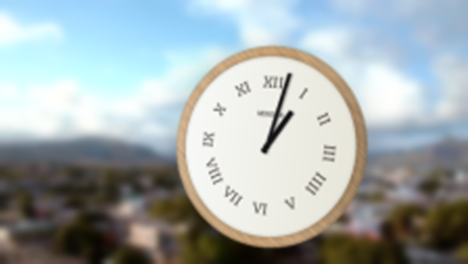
1:02
